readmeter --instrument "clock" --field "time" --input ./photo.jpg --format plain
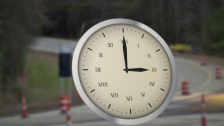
3:00
